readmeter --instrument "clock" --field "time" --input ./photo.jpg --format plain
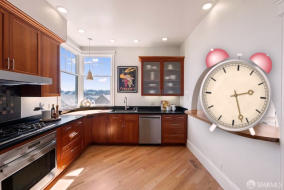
2:27
